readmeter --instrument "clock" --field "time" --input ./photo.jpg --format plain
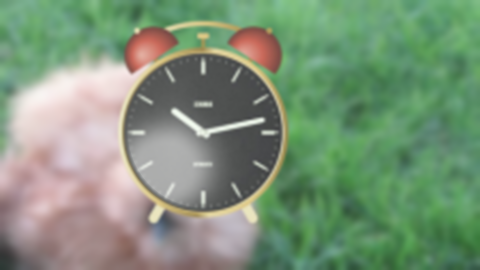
10:13
